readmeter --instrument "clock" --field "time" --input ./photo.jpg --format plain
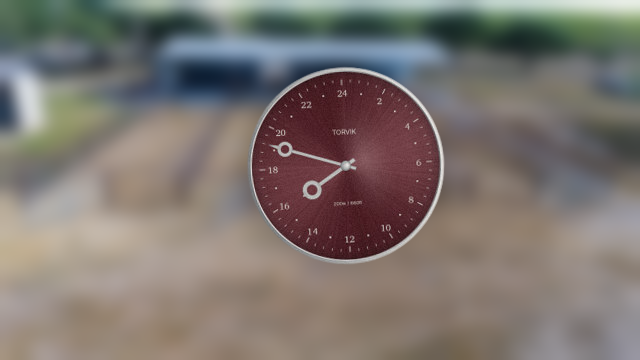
15:48
